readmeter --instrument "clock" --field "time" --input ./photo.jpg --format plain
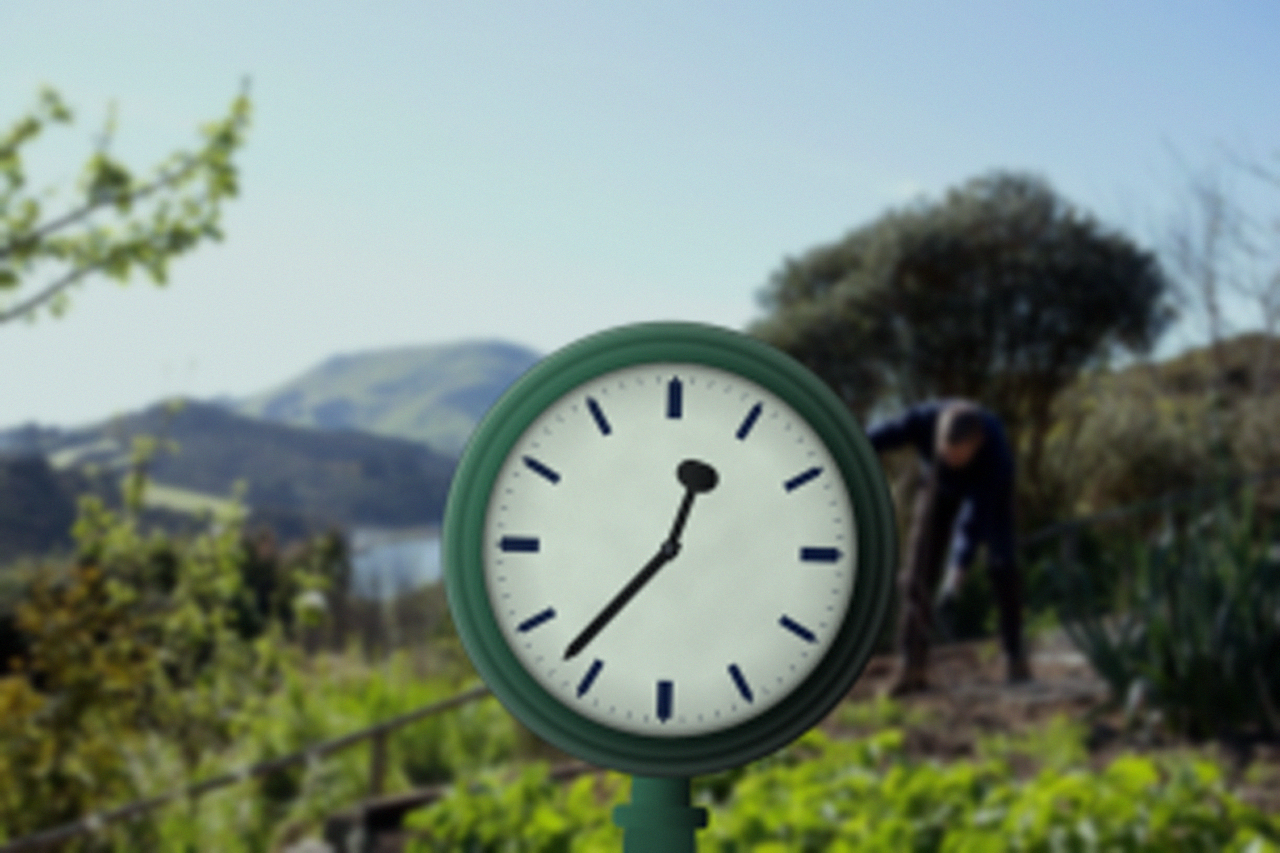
12:37
